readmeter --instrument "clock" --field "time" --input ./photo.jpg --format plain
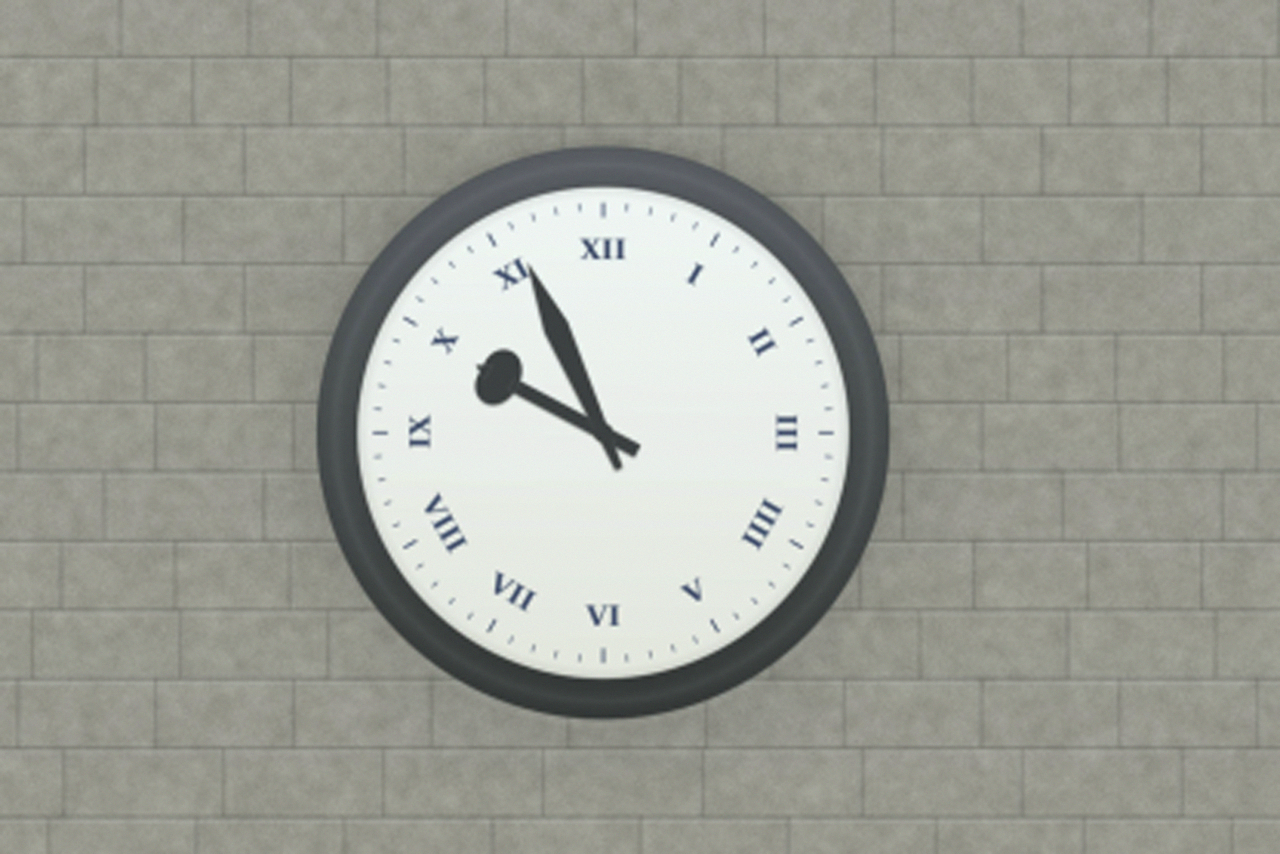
9:56
